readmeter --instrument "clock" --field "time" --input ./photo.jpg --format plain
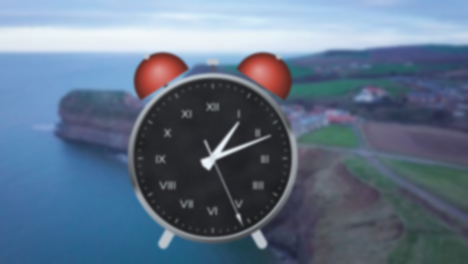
1:11:26
